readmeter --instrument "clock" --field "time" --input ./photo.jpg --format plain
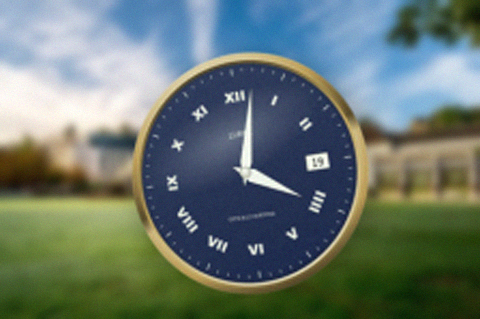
4:02
